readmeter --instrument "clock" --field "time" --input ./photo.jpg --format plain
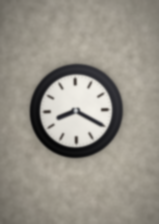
8:20
